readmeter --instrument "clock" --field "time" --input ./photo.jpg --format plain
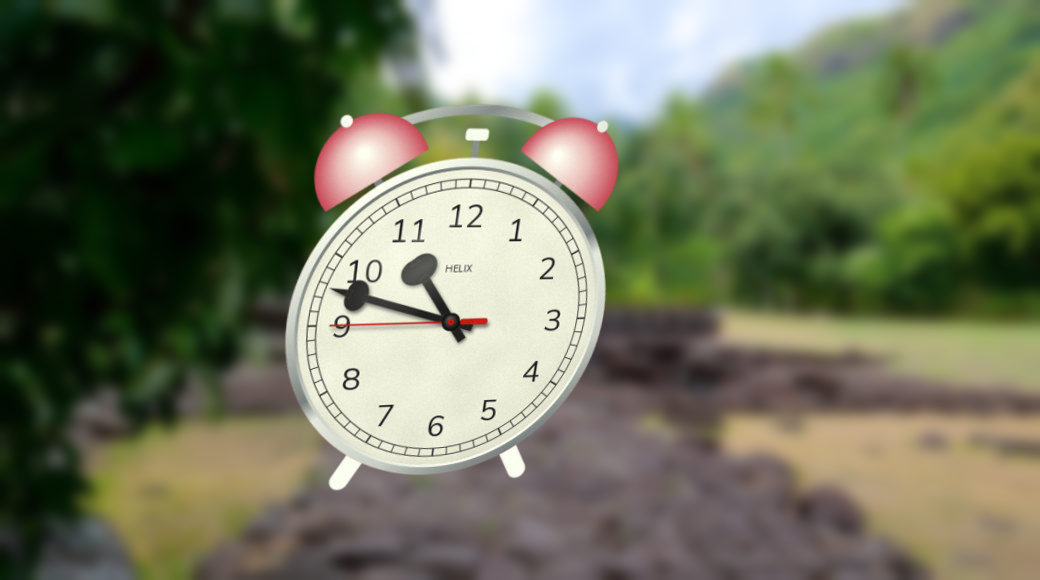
10:47:45
